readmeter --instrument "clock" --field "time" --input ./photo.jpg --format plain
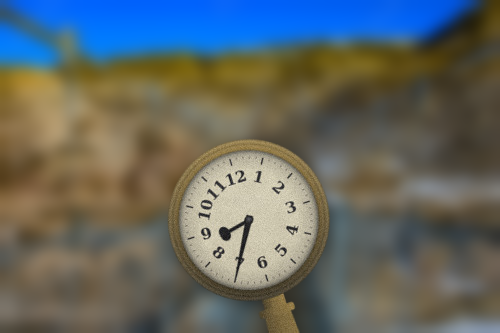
8:35
